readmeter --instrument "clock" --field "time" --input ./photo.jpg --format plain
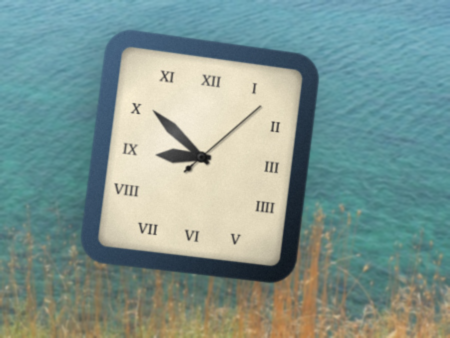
8:51:07
